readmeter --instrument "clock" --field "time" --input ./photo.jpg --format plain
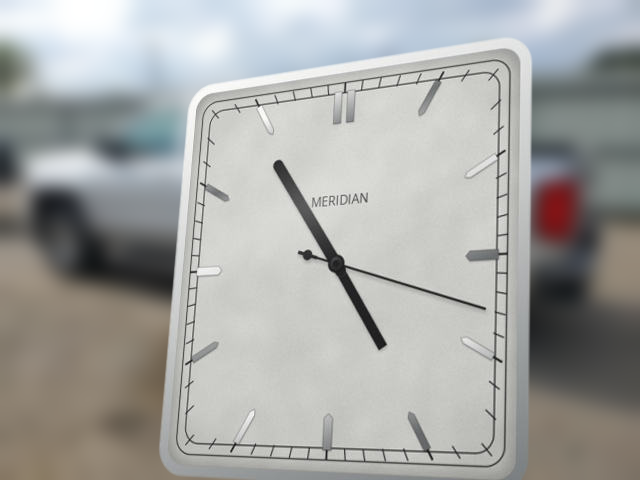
4:54:18
